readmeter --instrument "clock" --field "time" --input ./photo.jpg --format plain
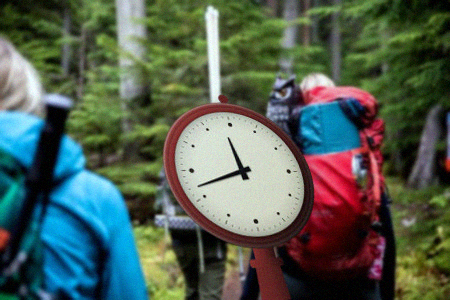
11:42
